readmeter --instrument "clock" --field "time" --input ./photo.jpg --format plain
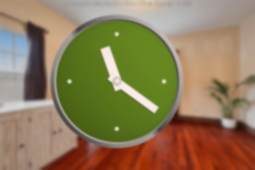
11:21
